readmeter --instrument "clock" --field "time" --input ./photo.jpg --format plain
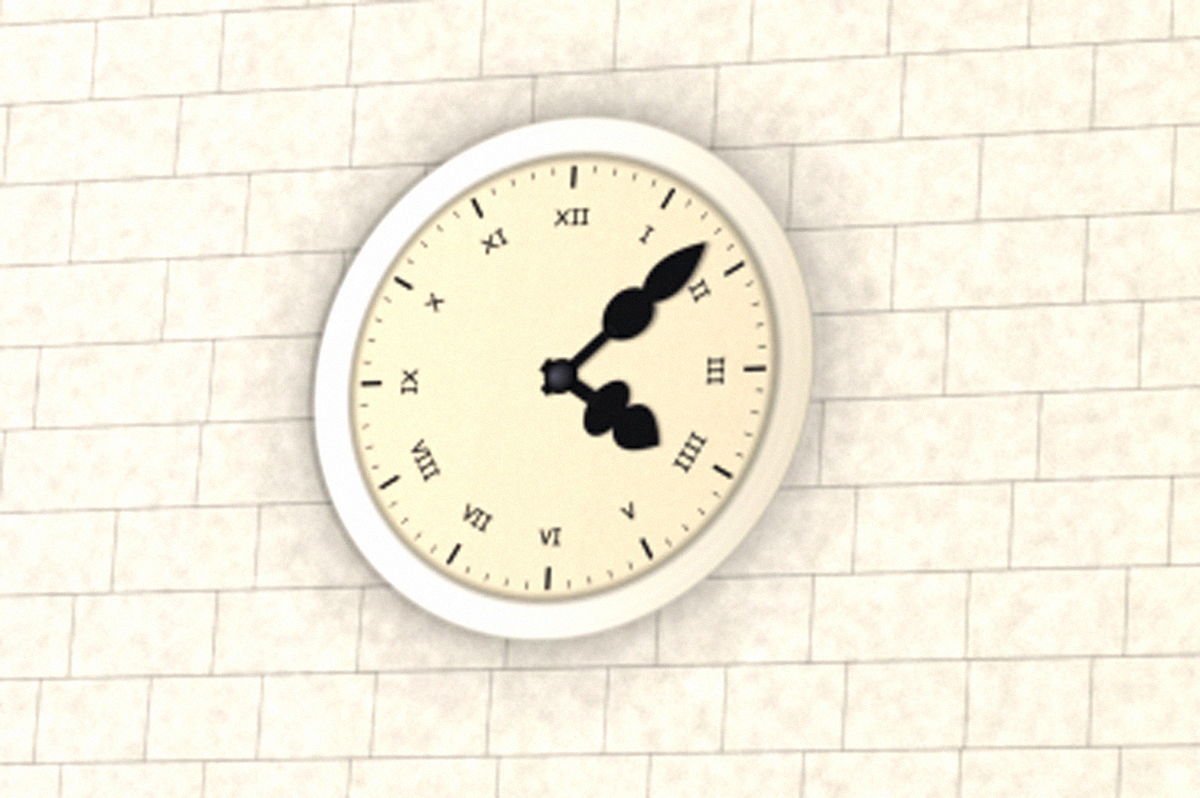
4:08
